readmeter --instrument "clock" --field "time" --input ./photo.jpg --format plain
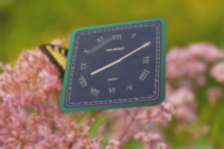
8:10
